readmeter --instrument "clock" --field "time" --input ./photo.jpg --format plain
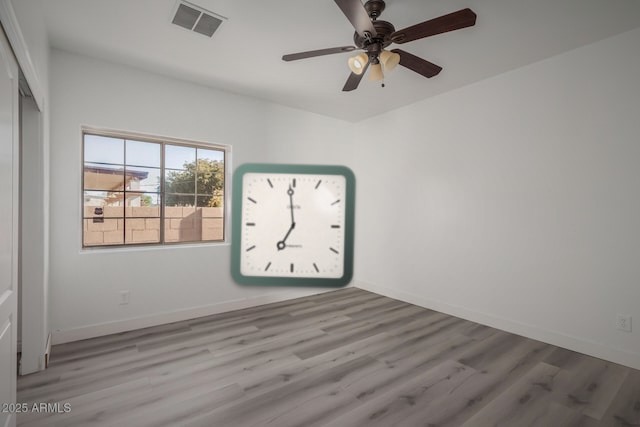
6:59
